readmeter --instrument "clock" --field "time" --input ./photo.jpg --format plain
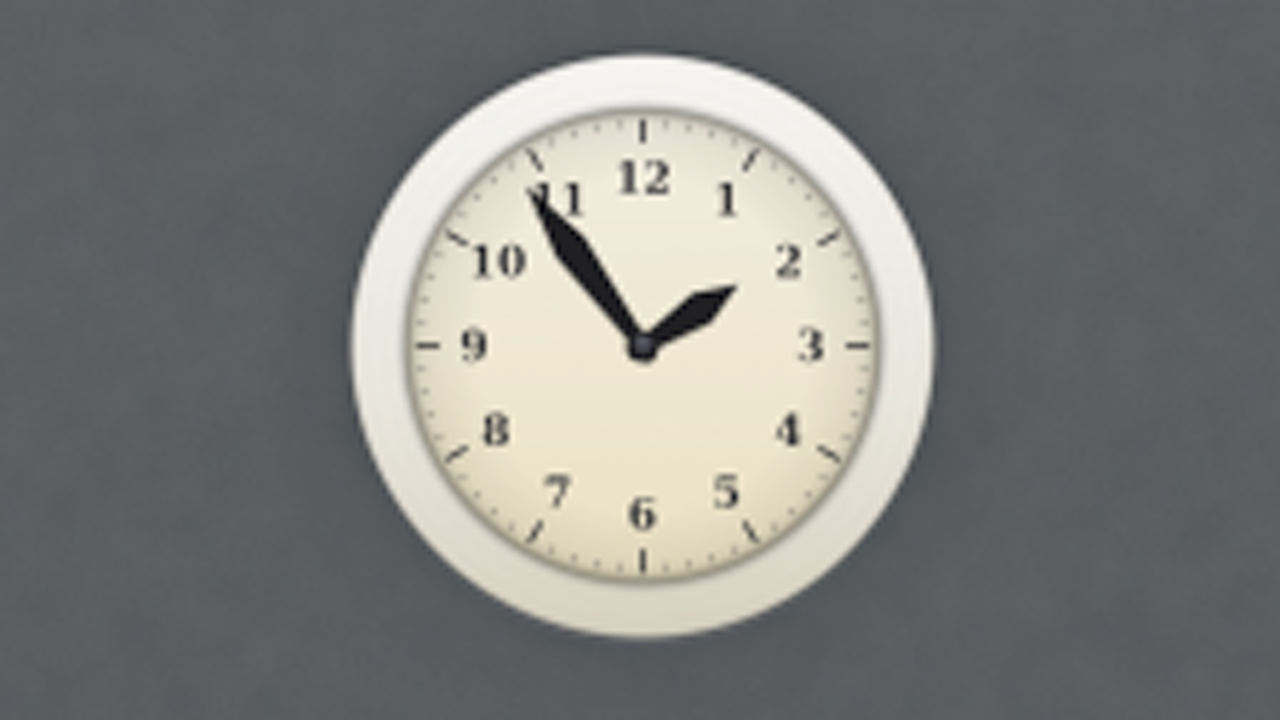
1:54
